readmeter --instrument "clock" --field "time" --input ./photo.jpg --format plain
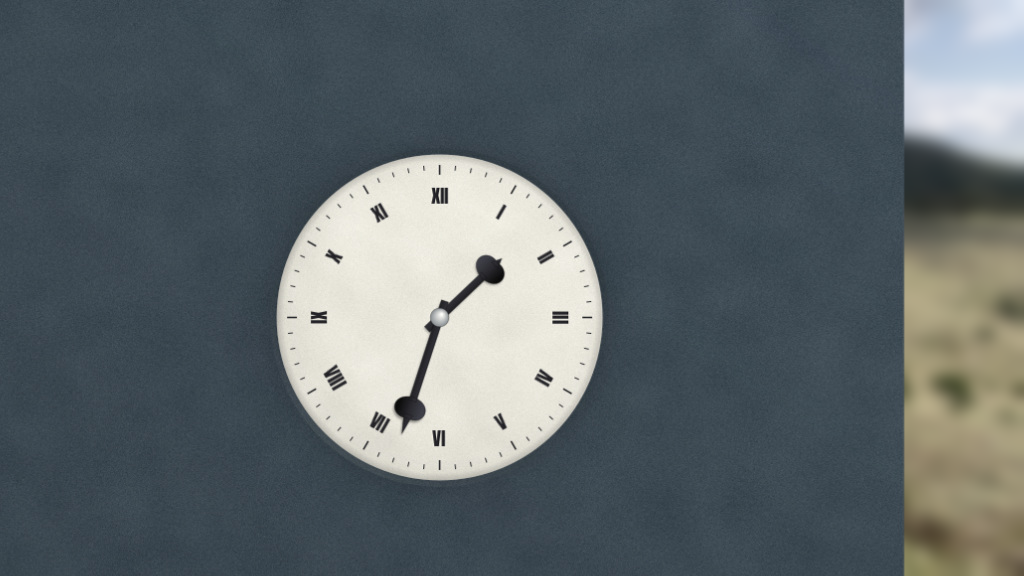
1:33
